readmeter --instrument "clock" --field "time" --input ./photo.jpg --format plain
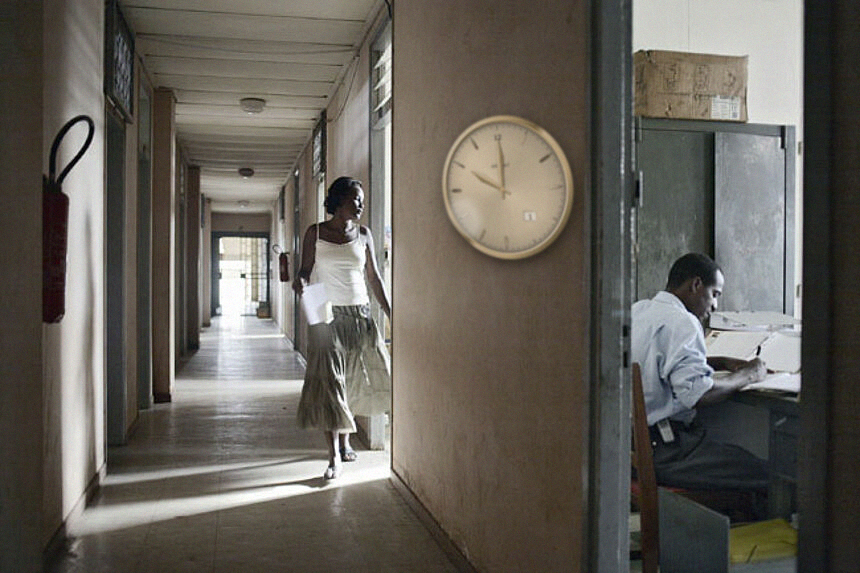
10:00
